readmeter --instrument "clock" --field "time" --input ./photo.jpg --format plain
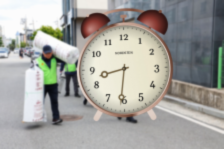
8:31
